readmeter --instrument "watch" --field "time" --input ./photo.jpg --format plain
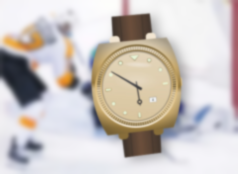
5:51
